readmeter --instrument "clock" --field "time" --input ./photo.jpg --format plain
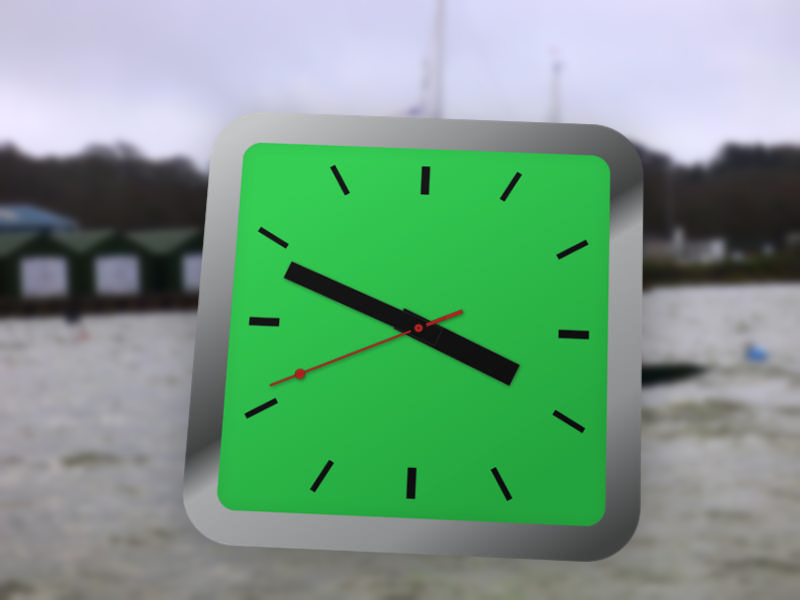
3:48:41
